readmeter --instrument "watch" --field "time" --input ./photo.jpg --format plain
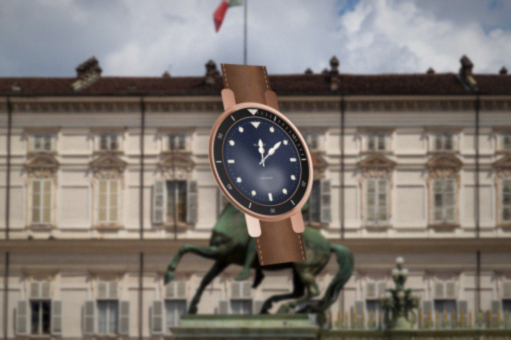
12:09
